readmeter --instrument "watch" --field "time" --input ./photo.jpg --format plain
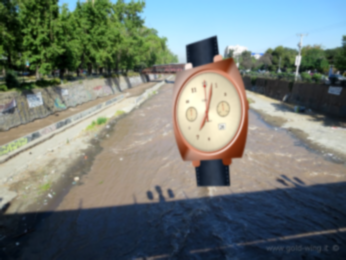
7:03
